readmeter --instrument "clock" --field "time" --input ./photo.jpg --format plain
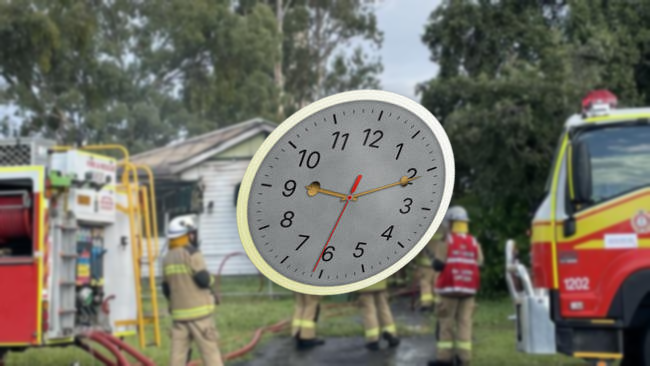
9:10:31
